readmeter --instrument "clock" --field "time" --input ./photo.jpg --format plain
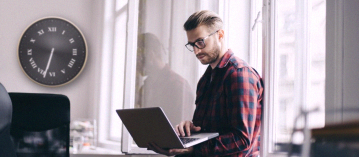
6:33
